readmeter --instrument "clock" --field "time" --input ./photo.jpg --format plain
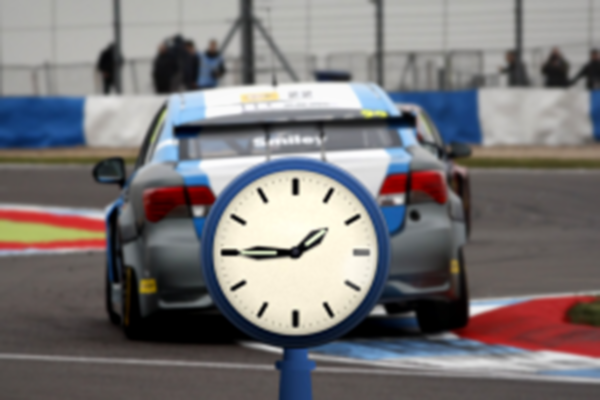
1:45
